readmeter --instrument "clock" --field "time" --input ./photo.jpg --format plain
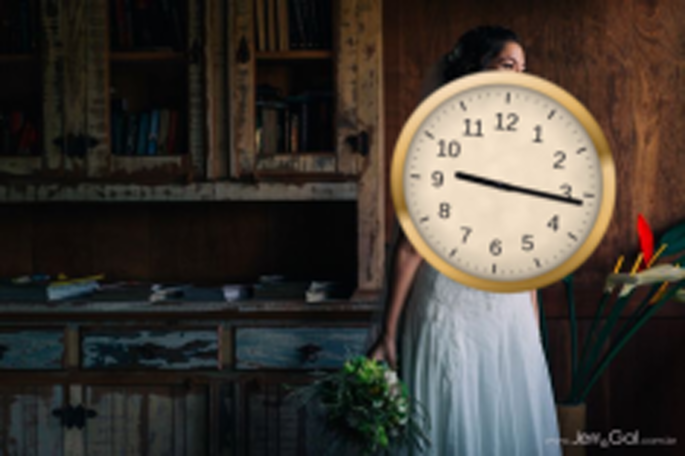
9:16
